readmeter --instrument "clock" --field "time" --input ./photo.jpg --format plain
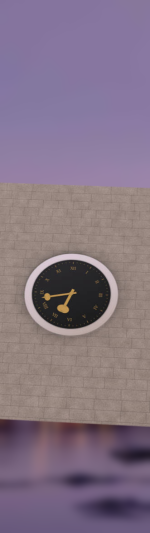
6:43
